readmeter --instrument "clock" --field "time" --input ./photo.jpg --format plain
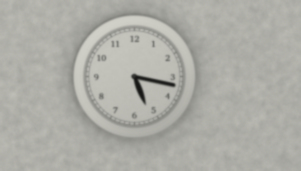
5:17
